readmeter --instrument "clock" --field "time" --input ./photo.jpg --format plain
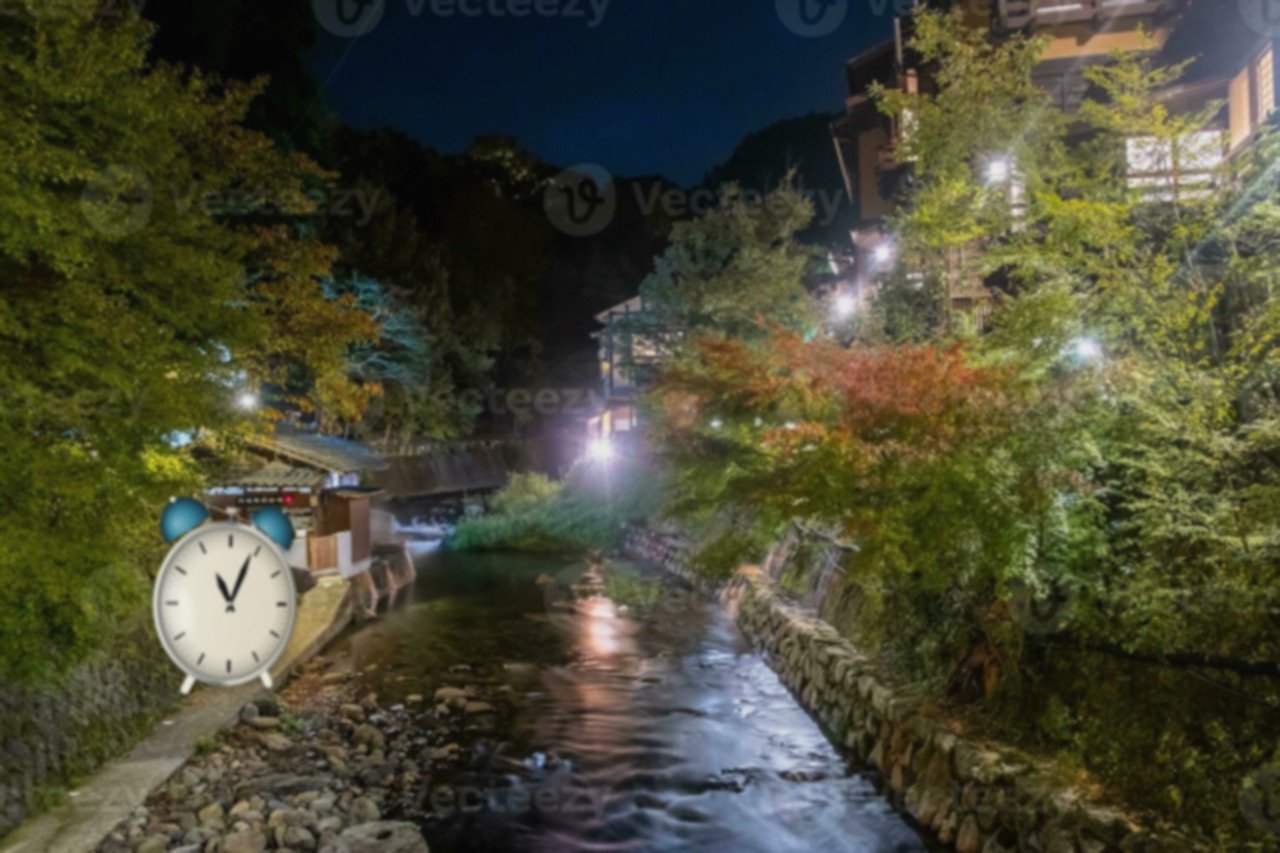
11:04
